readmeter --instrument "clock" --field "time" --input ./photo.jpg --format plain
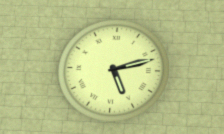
5:12
